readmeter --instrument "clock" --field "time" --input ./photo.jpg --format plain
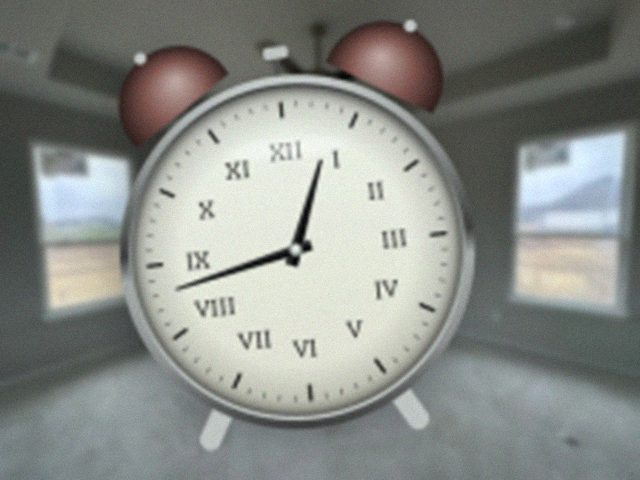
12:43
